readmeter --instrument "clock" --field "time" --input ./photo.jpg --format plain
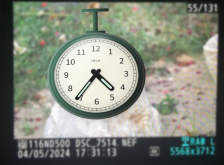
4:36
